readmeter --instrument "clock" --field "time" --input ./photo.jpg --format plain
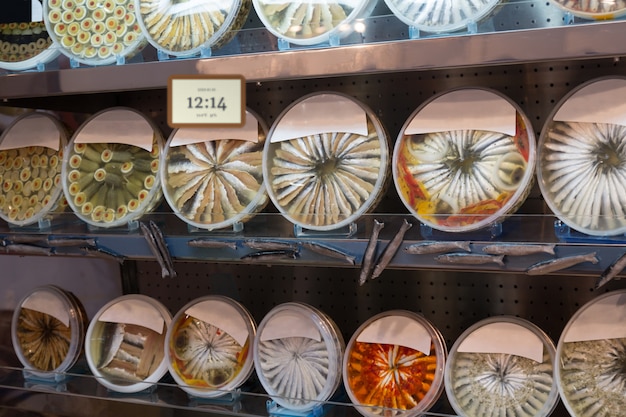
12:14
